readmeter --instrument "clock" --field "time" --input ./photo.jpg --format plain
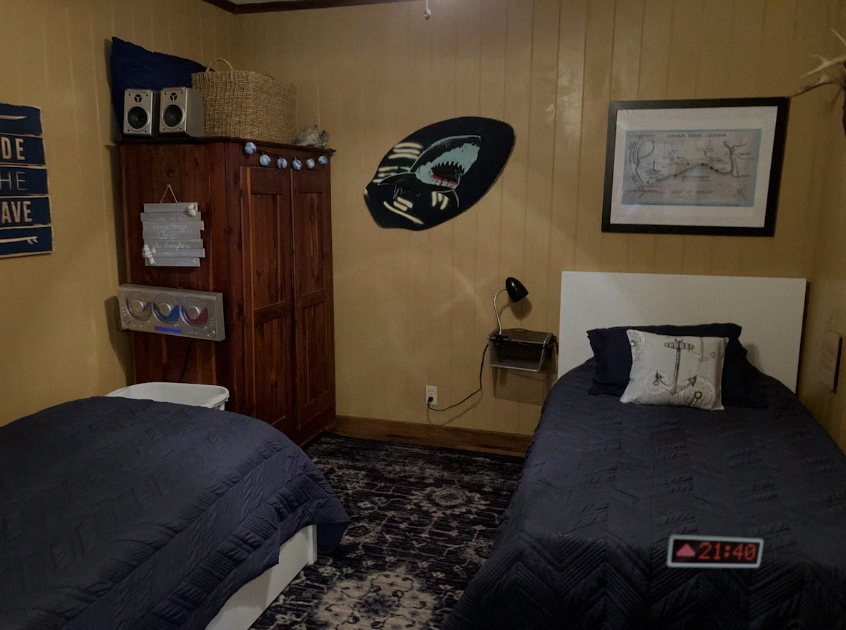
21:40
